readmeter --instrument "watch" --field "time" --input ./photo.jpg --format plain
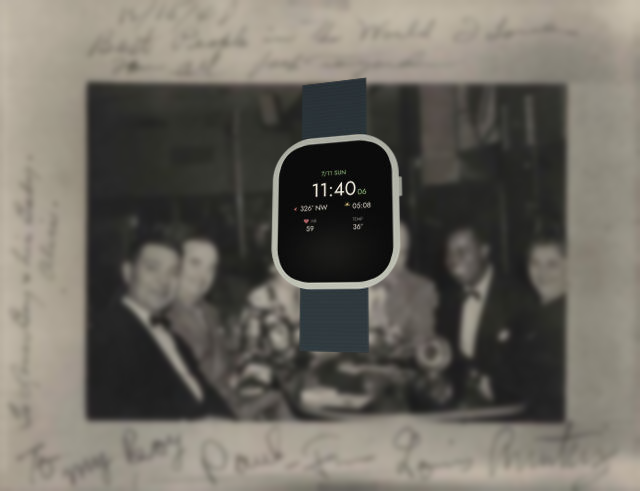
11:40:06
